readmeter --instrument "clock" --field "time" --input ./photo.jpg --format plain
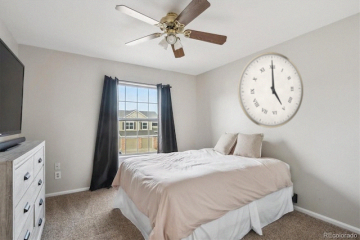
5:00
